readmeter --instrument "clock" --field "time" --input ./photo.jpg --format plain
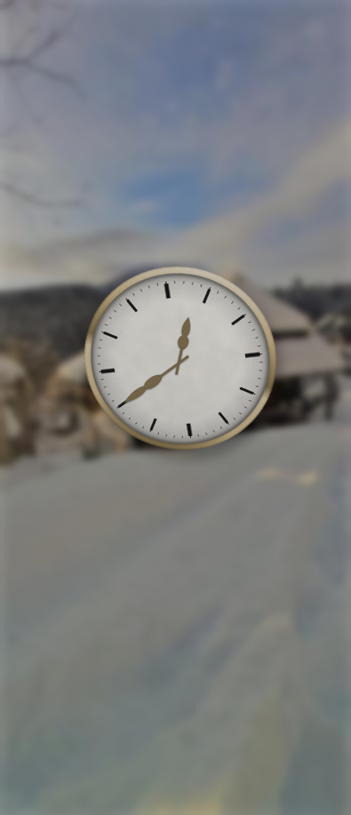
12:40
